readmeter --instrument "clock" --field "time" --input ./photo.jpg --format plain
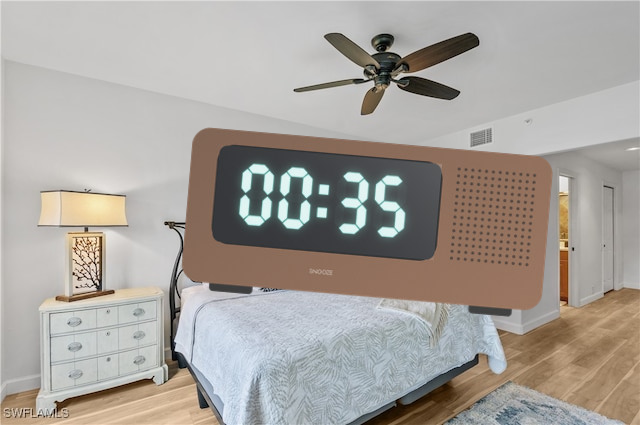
0:35
